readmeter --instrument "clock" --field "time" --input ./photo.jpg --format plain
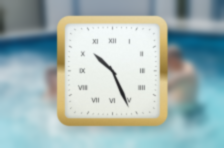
10:26
